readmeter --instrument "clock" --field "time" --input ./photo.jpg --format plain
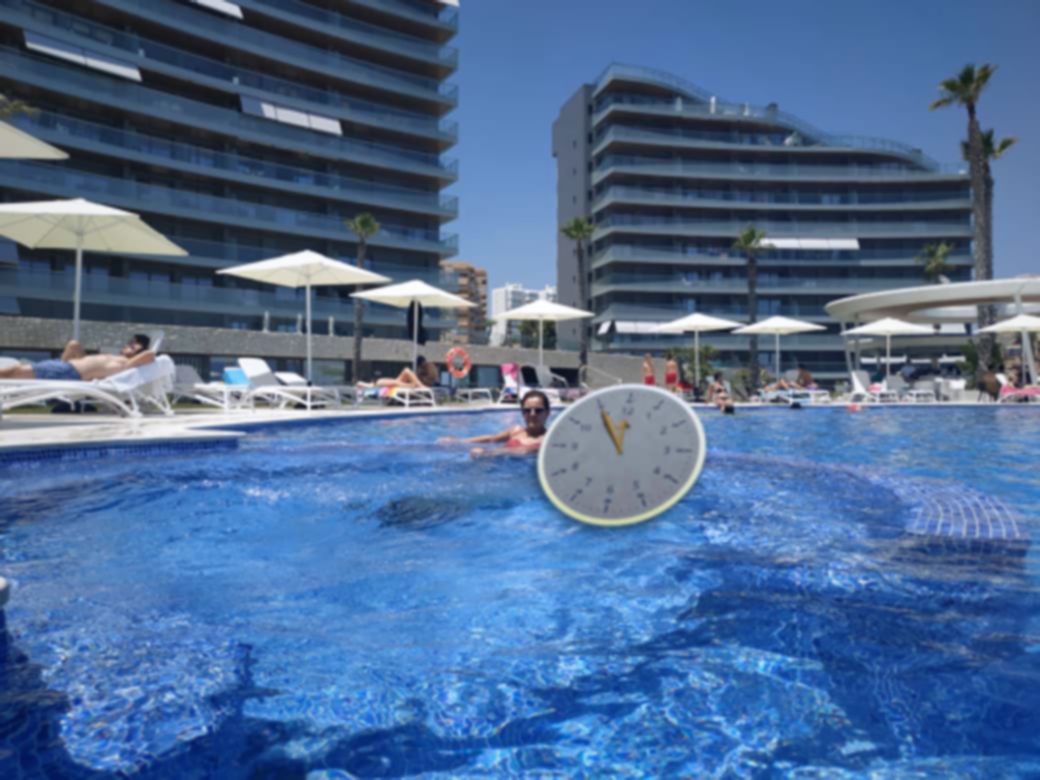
11:55
